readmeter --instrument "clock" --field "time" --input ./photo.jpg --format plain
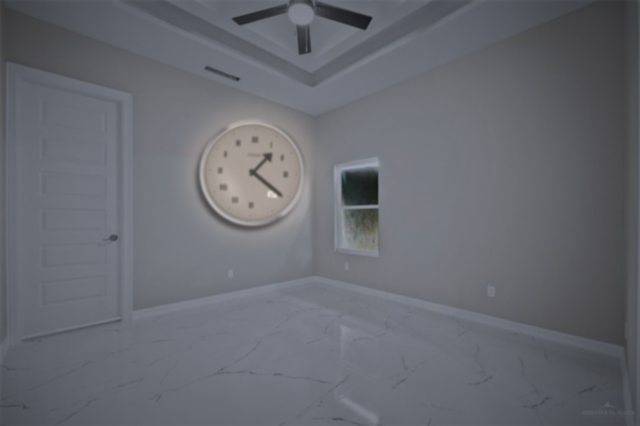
1:21
